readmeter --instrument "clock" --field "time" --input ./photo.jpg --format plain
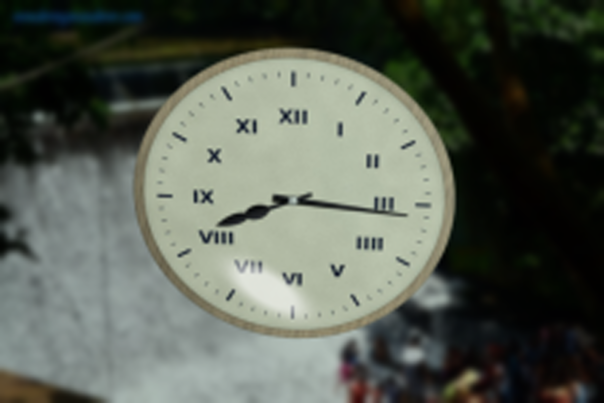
8:16
